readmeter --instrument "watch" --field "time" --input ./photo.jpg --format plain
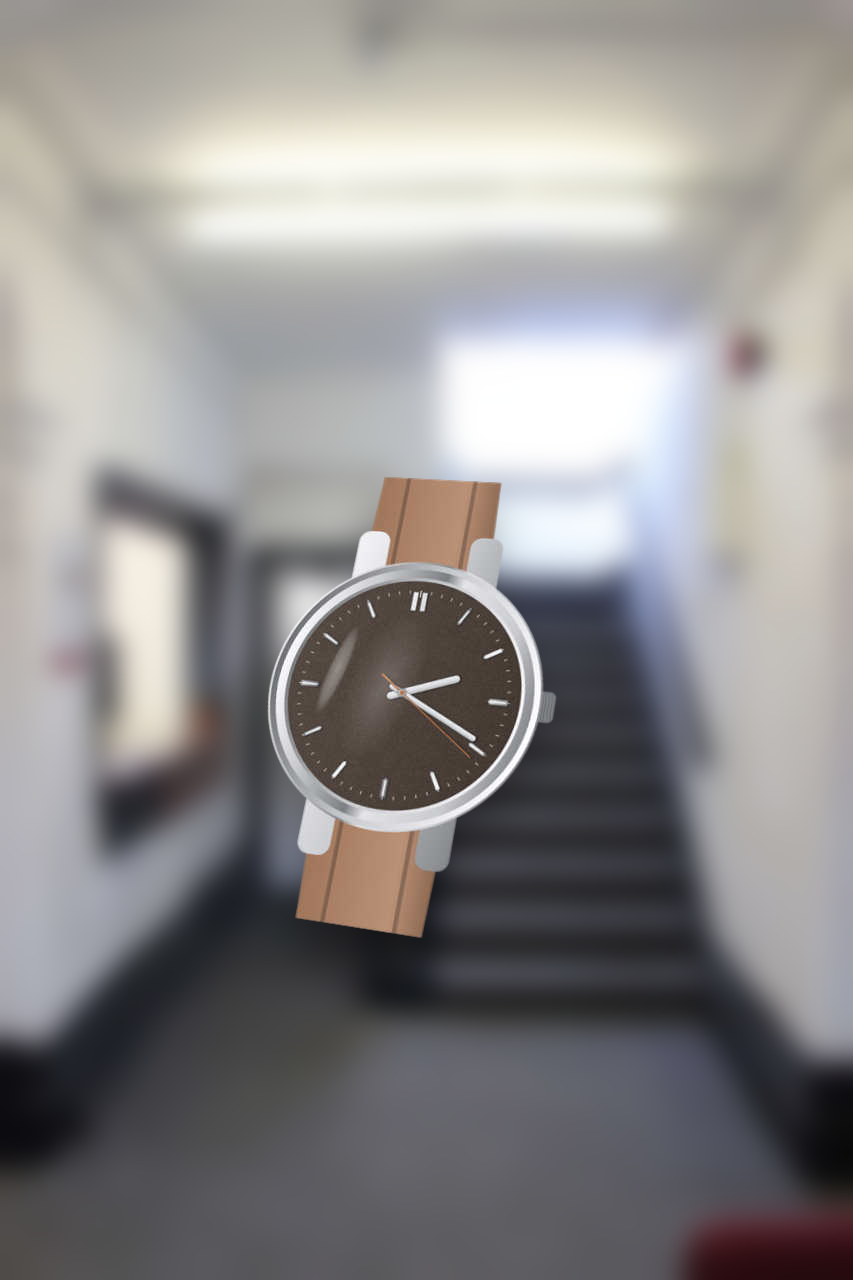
2:19:21
